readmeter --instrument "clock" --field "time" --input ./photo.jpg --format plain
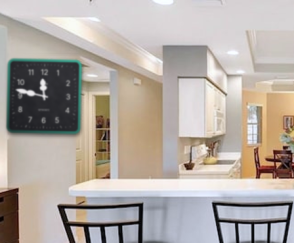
11:47
